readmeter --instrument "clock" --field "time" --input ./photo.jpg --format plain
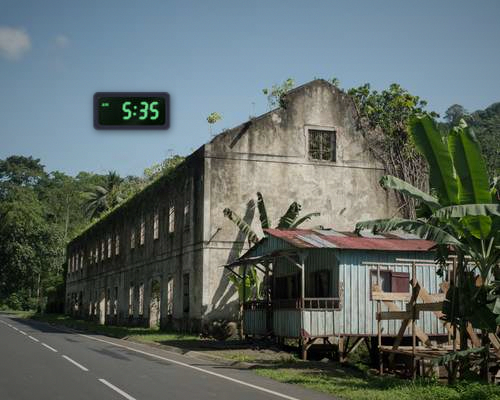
5:35
